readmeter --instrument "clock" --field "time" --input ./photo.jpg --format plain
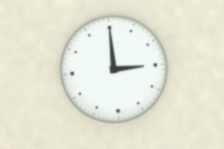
3:00
